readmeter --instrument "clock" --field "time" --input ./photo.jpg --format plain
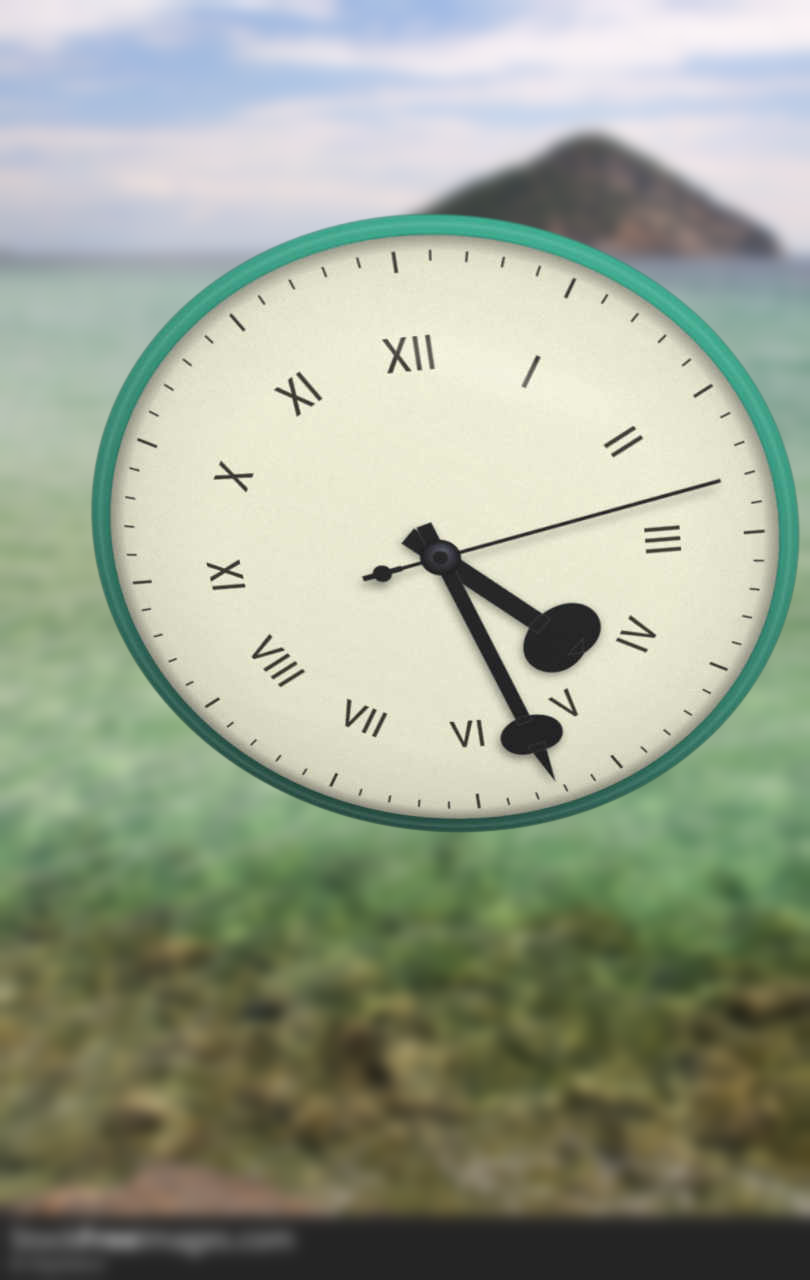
4:27:13
